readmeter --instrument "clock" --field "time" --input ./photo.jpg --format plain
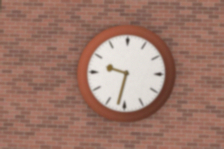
9:32
